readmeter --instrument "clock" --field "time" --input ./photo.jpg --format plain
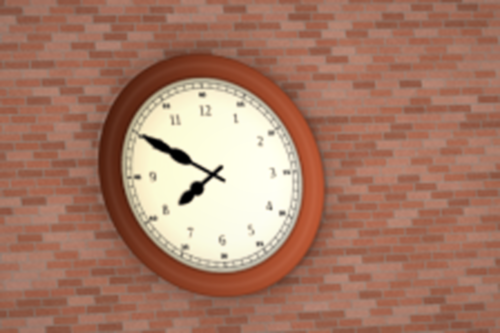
7:50
